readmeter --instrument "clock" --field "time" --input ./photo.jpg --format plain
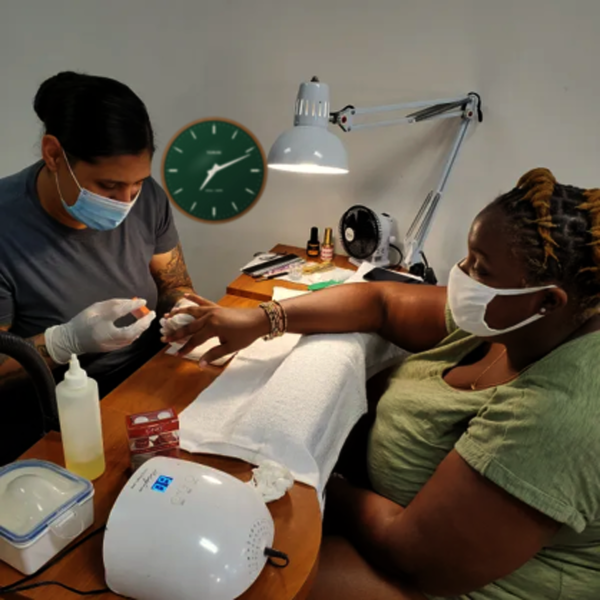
7:11
